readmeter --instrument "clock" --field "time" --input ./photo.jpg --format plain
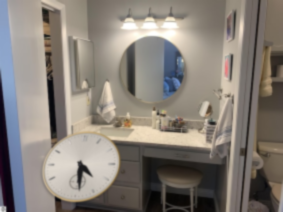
4:29
